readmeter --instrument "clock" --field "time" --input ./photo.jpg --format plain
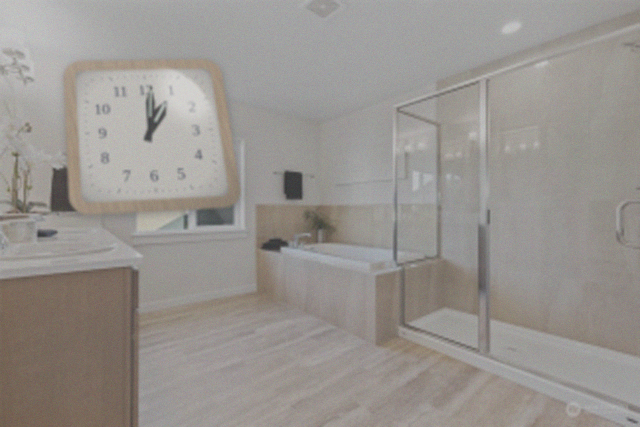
1:01
